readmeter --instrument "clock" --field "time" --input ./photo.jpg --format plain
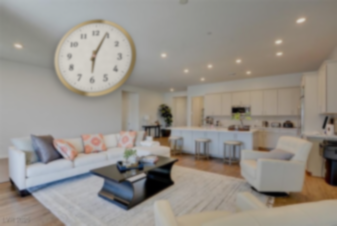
6:04
